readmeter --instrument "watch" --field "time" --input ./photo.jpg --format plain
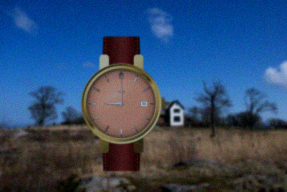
9:00
